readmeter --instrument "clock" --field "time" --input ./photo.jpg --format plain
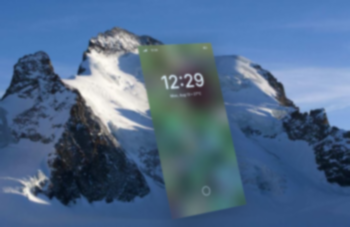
12:29
